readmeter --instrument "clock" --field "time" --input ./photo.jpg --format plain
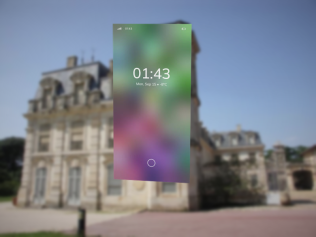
1:43
